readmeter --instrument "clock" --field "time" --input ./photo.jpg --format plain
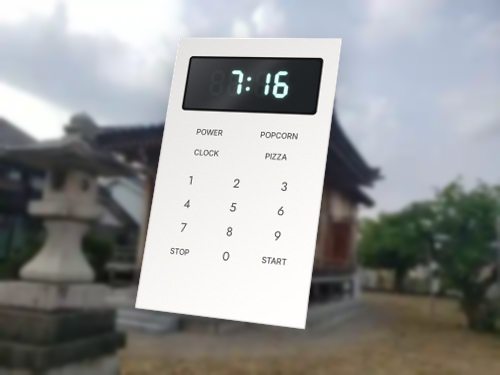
7:16
